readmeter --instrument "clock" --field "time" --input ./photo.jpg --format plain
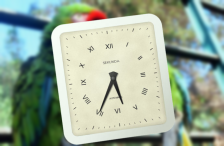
5:35
